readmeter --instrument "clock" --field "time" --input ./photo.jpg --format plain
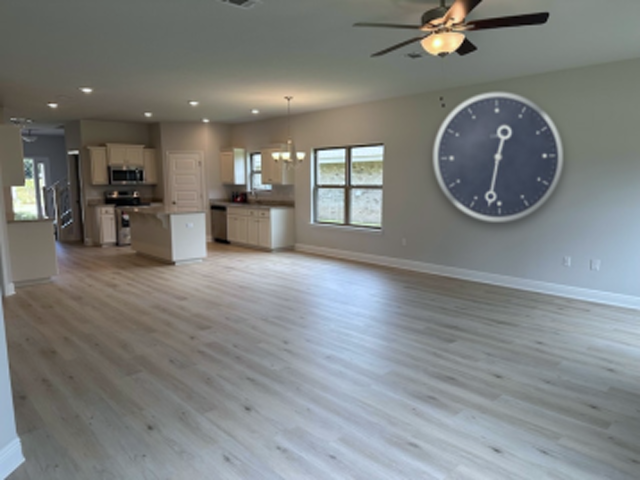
12:32
